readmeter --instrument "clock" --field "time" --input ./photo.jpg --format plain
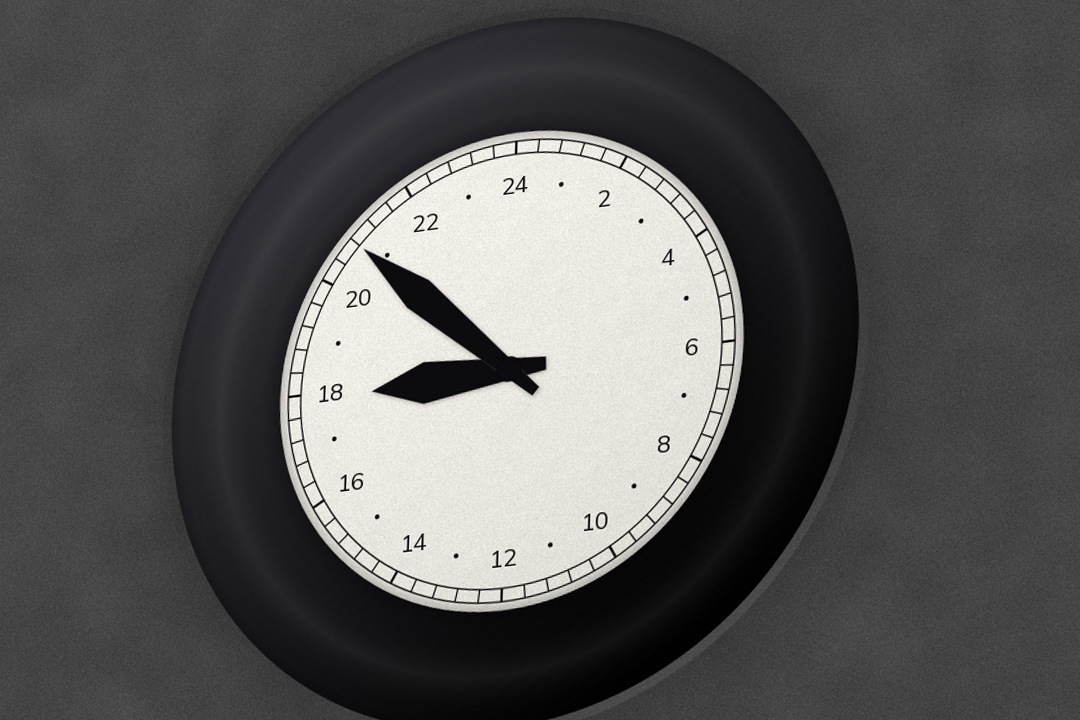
17:52
